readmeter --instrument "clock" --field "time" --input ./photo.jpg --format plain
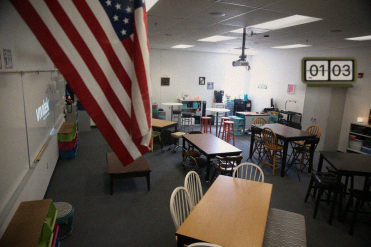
1:03
